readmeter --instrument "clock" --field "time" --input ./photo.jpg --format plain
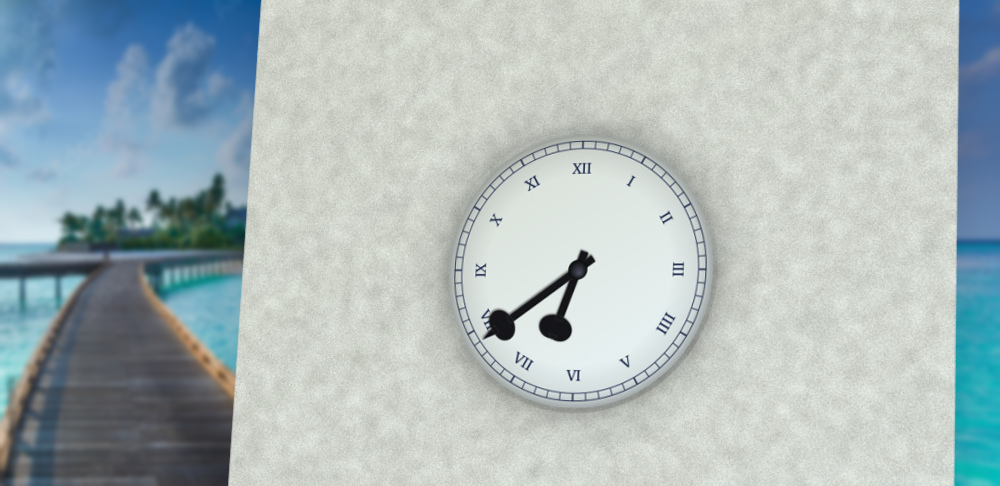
6:39
